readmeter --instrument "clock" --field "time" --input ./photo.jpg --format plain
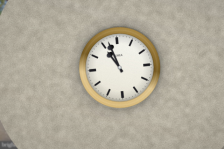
10:57
